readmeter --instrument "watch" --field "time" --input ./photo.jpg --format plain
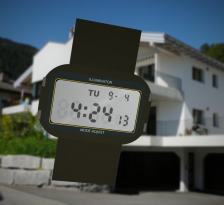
4:24:13
